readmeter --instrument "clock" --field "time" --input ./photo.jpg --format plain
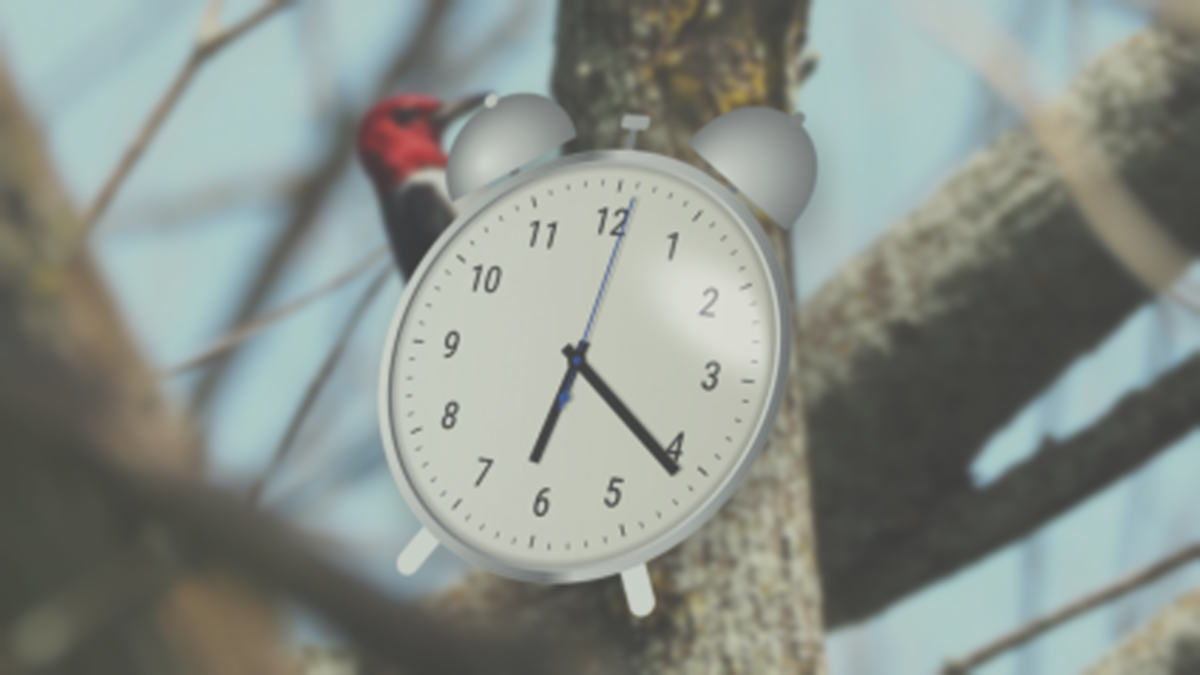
6:21:01
